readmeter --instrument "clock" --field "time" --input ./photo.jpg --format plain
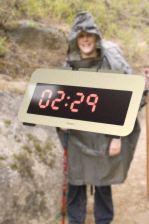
2:29
